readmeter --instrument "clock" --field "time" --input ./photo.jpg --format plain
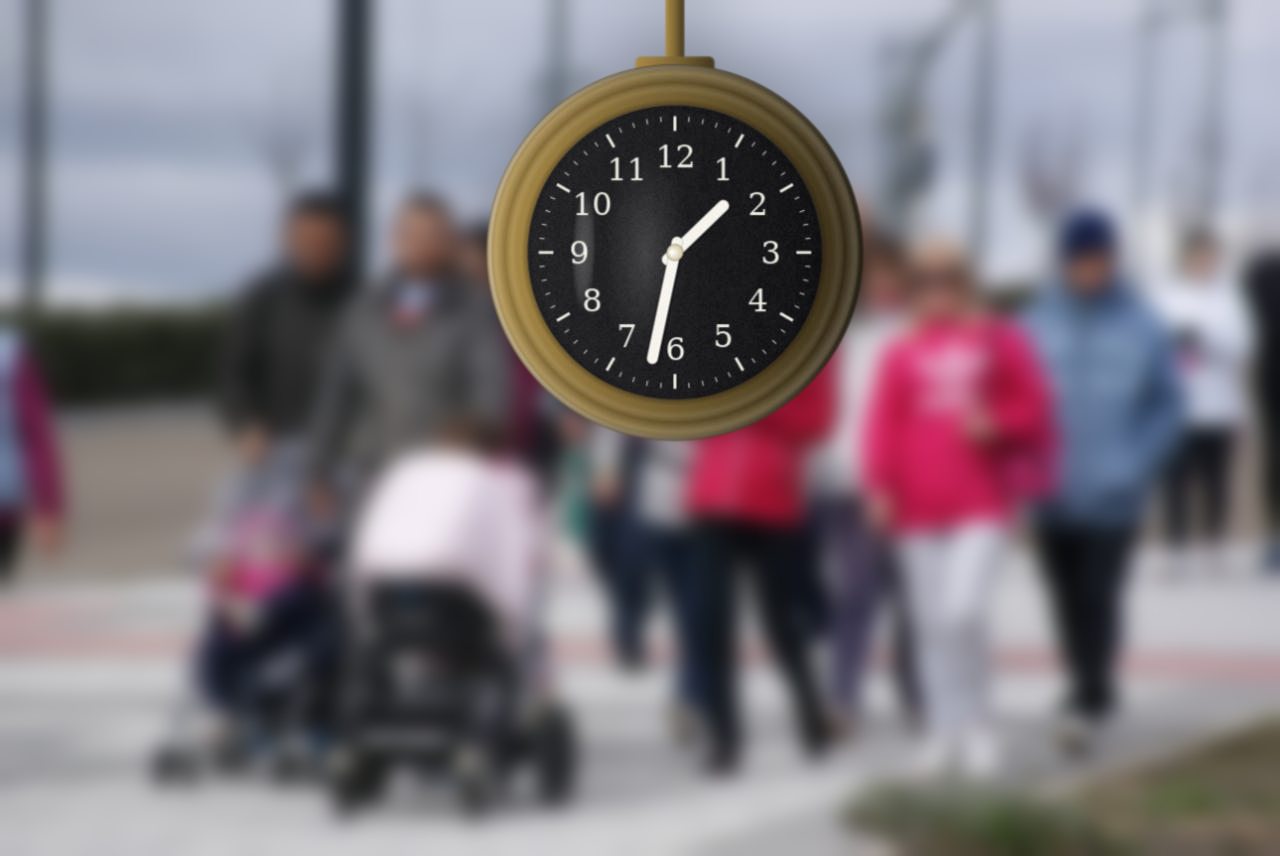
1:32
